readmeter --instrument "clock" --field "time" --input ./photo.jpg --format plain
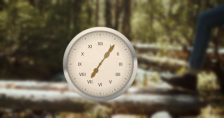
7:06
